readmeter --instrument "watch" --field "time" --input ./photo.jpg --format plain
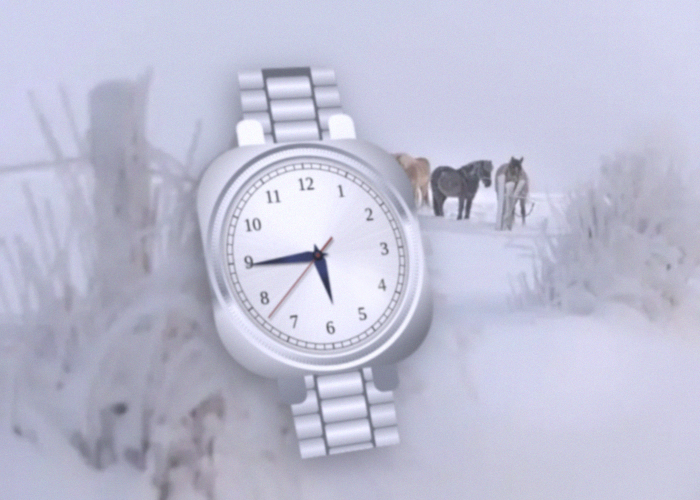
5:44:38
